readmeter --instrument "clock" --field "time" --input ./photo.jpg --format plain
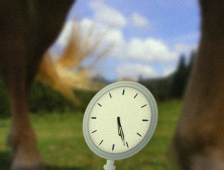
5:26
